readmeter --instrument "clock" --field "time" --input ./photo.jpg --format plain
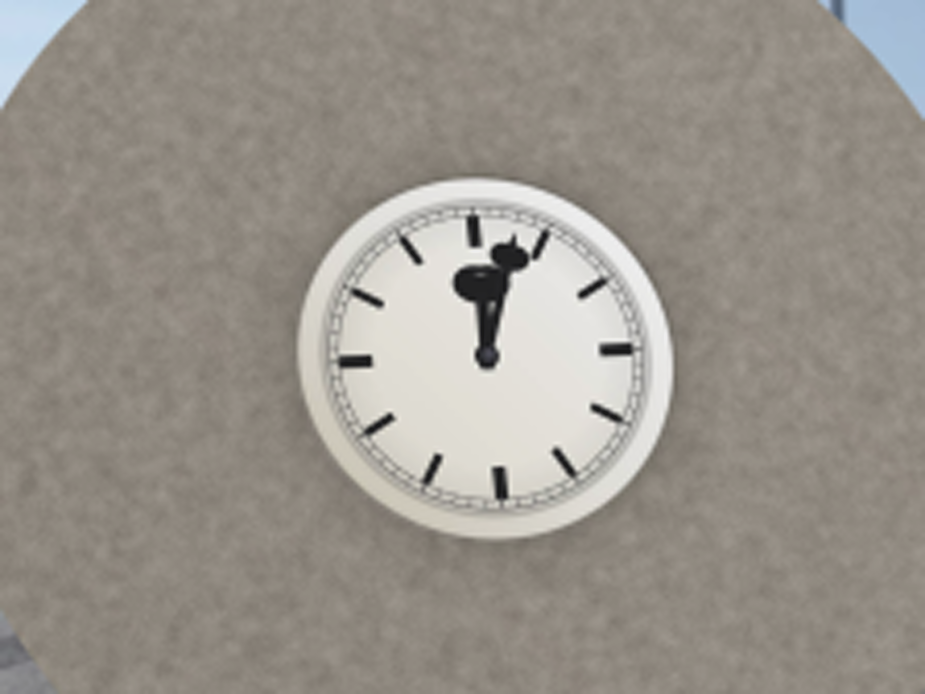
12:03
